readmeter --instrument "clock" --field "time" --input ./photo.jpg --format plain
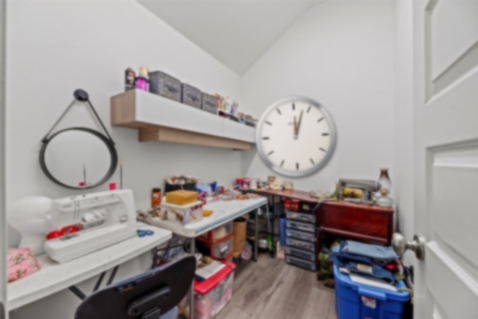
12:03
